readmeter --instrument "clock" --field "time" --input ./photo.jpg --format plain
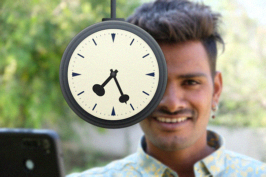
7:26
